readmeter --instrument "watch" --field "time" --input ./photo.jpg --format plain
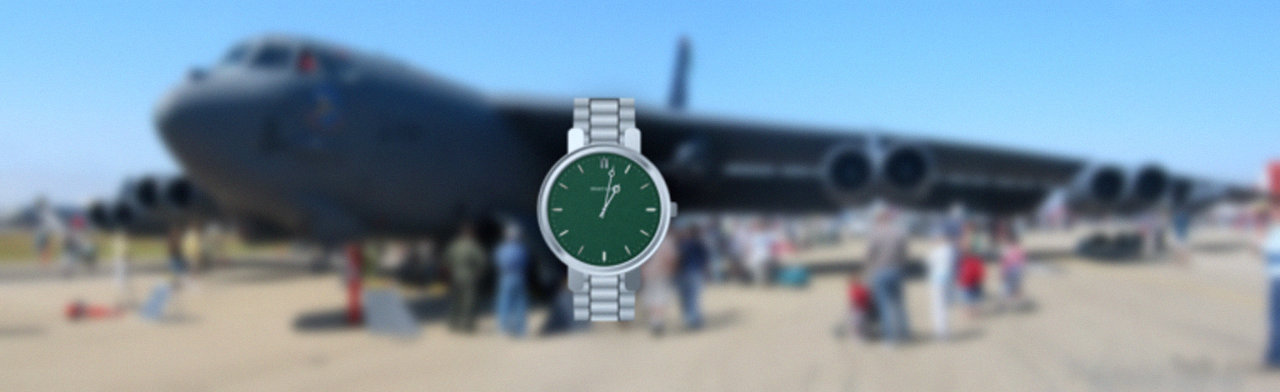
1:02
